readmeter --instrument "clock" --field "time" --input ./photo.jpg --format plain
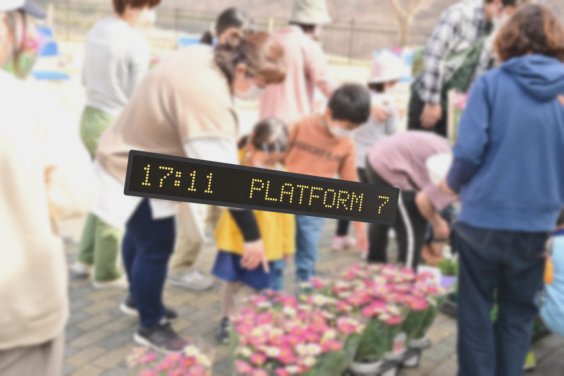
17:11
